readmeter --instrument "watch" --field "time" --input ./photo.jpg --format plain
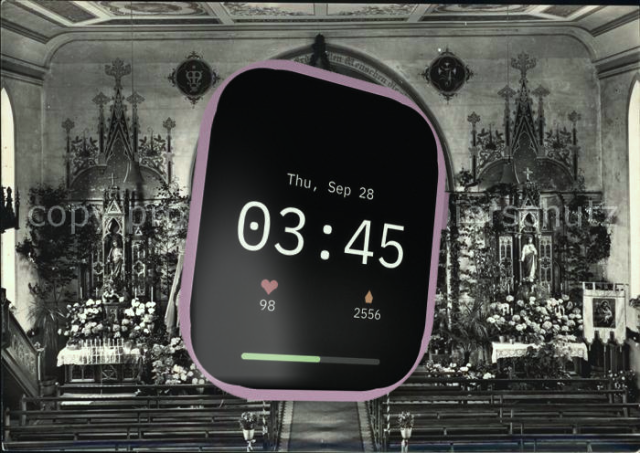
3:45
